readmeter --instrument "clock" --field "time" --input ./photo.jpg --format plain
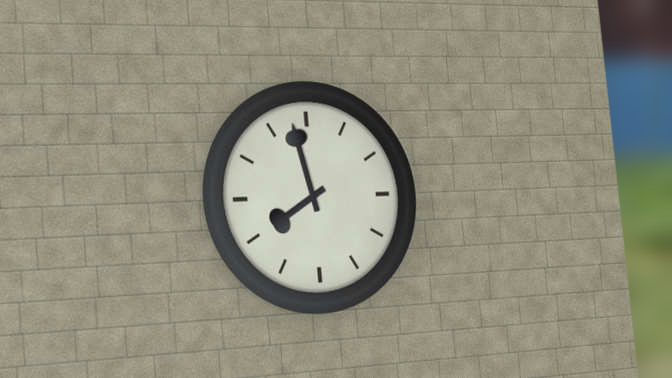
7:58
